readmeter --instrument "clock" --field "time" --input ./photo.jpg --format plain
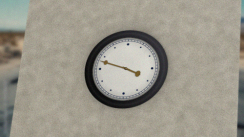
3:48
